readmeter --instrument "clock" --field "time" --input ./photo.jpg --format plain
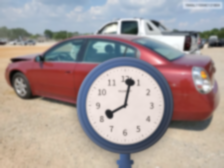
8:02
